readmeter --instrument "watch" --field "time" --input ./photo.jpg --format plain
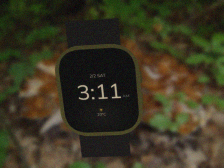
3:11
